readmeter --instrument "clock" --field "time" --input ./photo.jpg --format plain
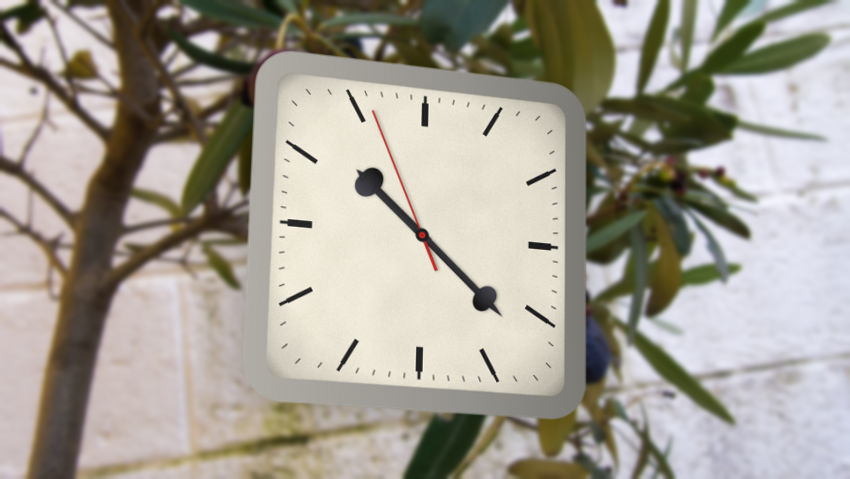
10:21:56
